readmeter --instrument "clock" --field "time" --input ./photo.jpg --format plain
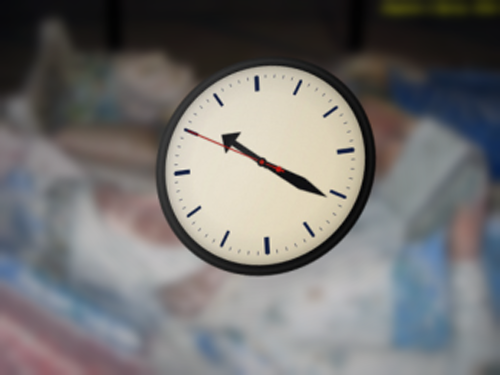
10:20:50
